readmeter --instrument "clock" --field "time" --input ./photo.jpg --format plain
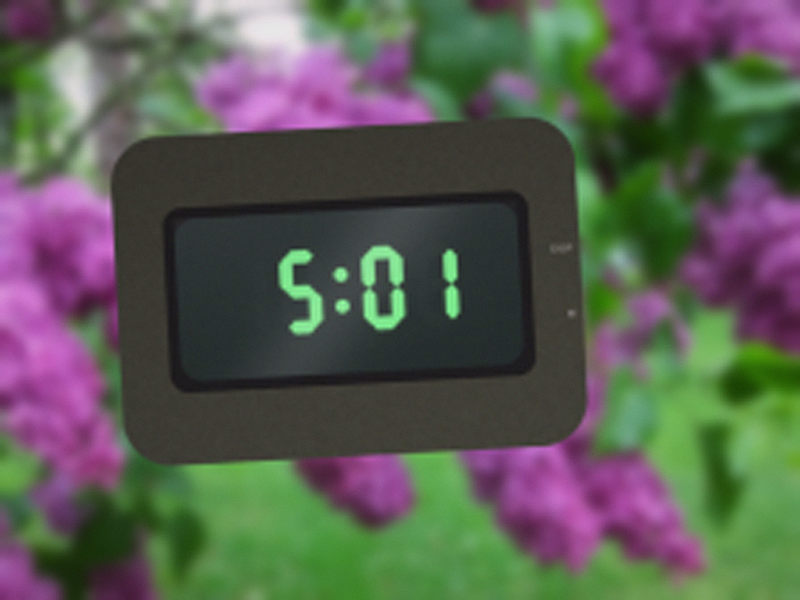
5:01
